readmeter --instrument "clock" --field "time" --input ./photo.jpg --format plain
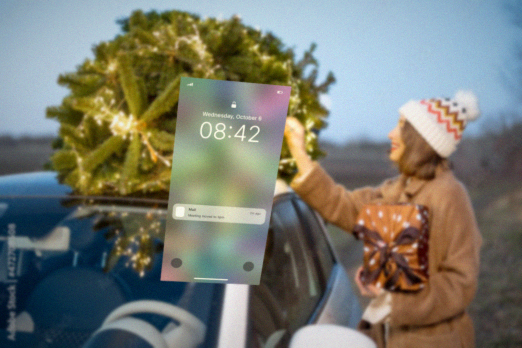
8:42
